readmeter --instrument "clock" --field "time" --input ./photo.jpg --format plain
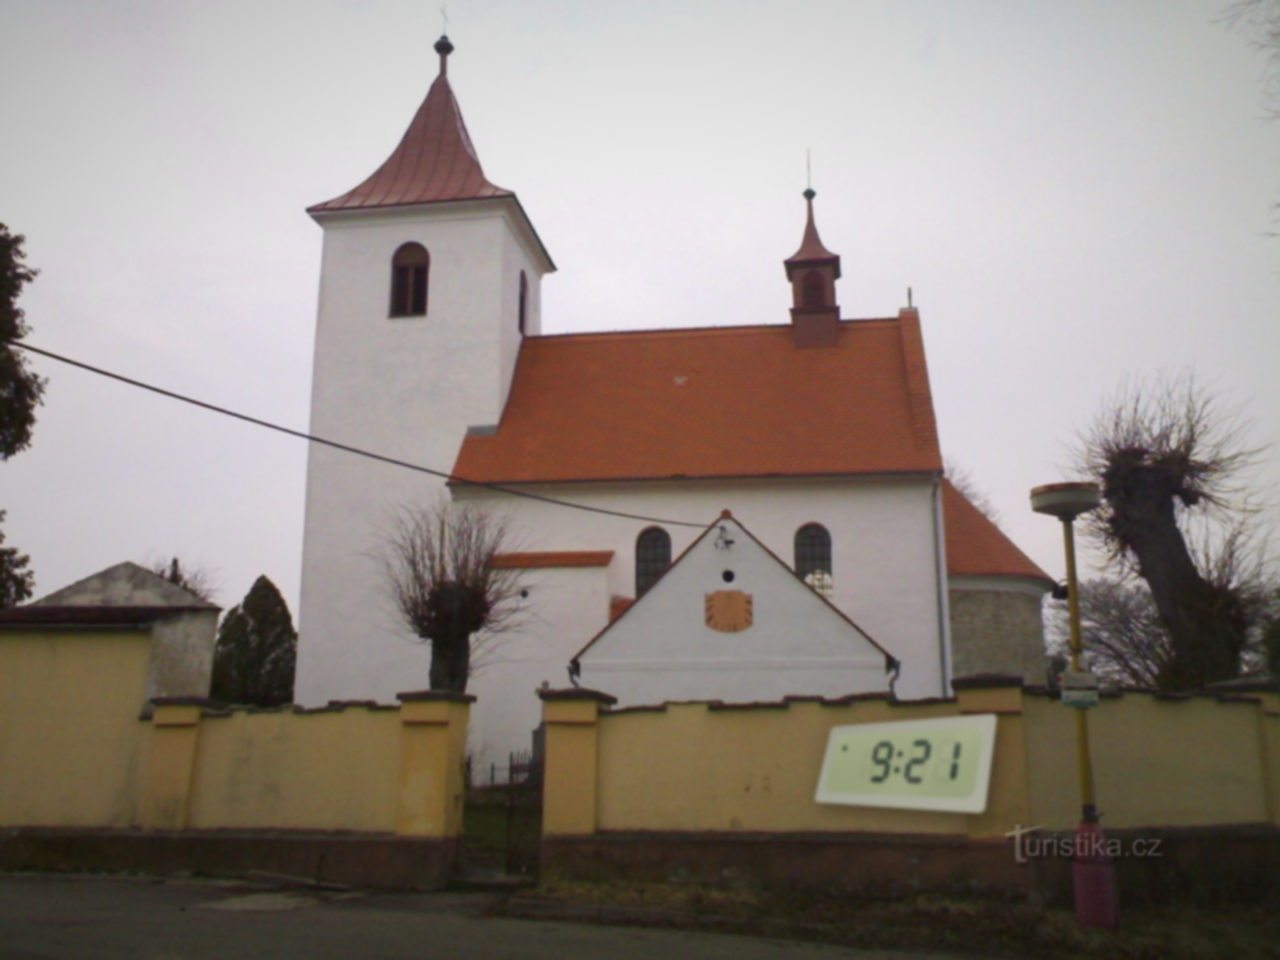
9:21
